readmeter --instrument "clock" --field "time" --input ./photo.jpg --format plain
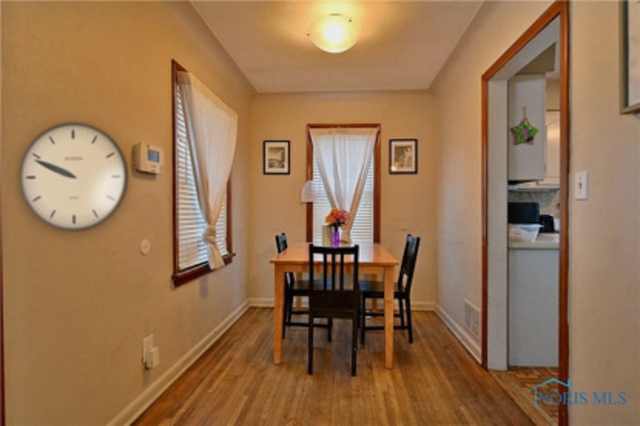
9:49
